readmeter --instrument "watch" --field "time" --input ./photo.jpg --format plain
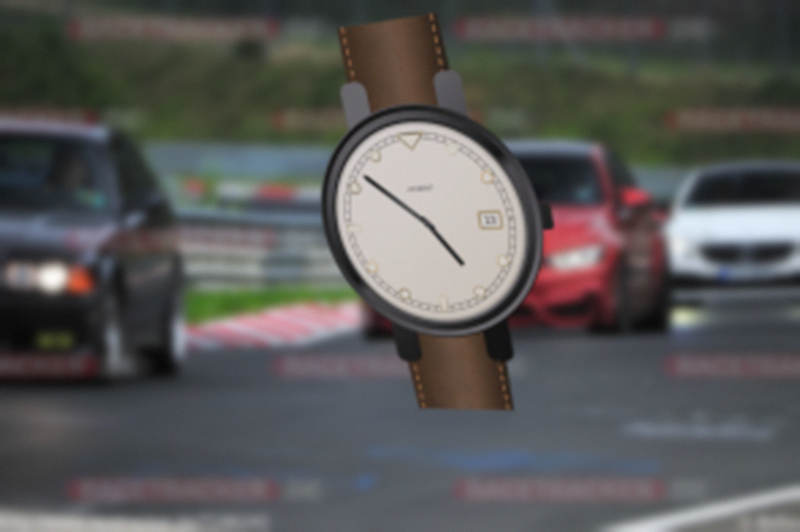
4:52
